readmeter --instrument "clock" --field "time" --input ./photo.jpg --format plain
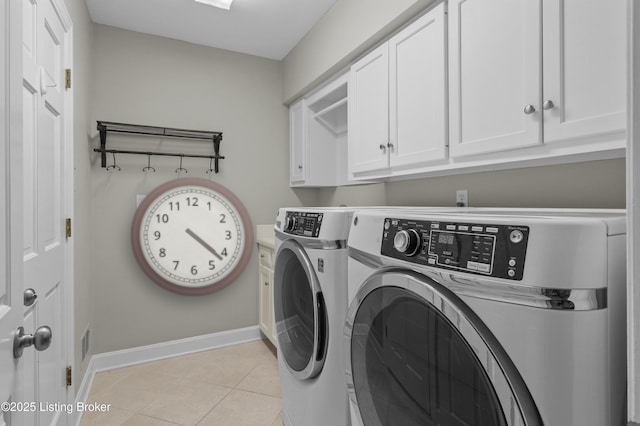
4:22
